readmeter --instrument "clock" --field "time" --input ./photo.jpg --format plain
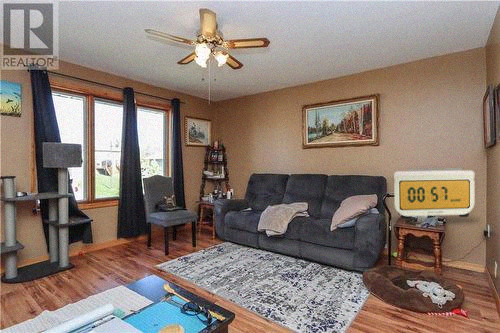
0:57
